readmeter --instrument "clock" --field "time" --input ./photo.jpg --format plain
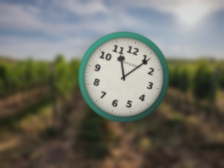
11:06
